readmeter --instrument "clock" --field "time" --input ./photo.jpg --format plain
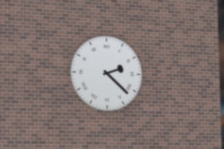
2:22
